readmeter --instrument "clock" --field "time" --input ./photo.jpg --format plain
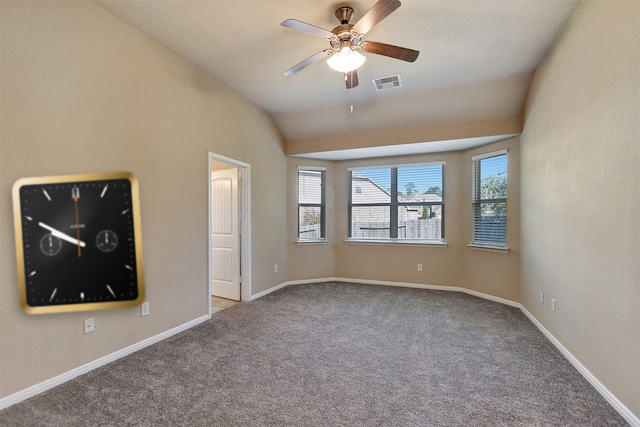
9:50
